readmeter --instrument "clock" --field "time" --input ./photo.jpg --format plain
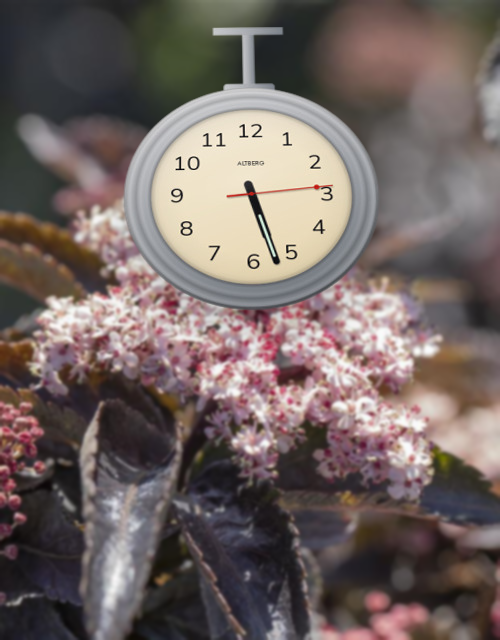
5:27:14
